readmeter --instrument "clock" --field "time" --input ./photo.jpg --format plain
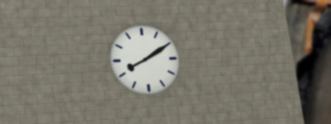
8:10
